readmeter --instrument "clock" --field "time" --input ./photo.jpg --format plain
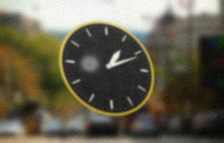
1:11
